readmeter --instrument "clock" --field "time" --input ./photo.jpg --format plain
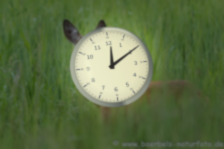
12:10
